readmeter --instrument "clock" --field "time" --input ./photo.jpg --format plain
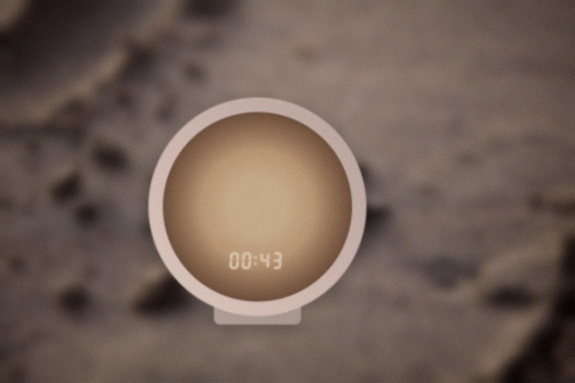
0:43
